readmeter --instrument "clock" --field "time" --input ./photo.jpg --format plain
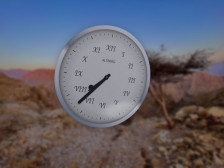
7:37
